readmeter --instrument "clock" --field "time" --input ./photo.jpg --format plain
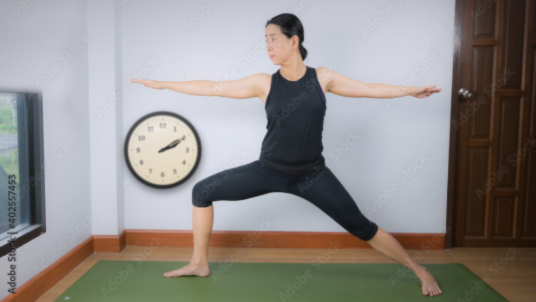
2:10
